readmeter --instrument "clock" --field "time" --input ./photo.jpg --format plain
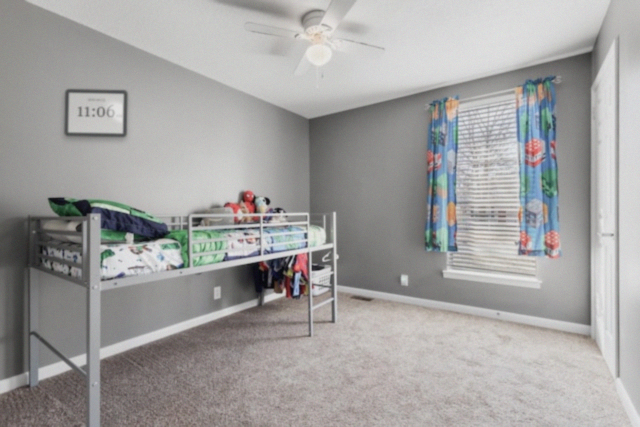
11:06
